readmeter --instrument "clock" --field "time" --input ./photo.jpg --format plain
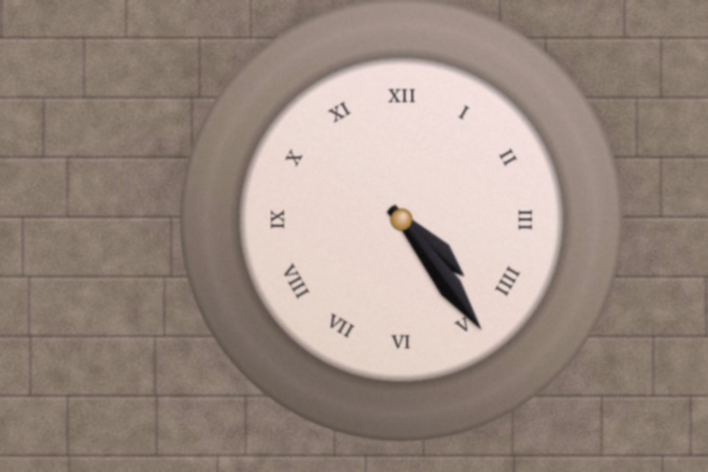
4:24
